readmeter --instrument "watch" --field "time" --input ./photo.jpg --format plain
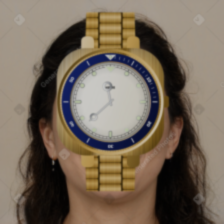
11:38
